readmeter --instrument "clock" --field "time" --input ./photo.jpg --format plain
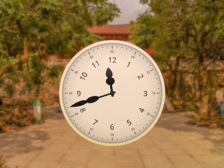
11:42
